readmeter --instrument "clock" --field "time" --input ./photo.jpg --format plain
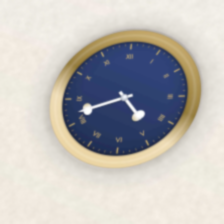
4:42
